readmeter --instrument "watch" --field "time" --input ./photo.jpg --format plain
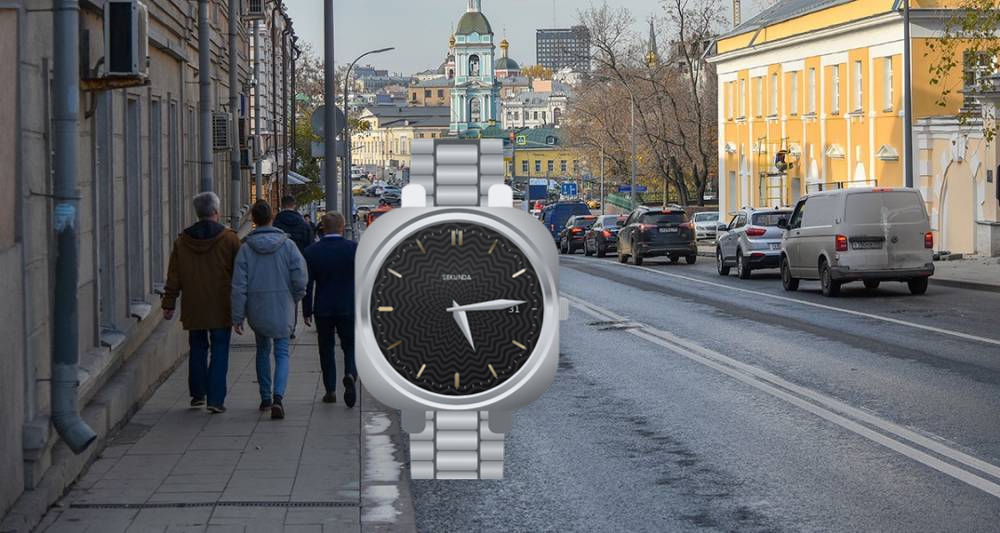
5:14
